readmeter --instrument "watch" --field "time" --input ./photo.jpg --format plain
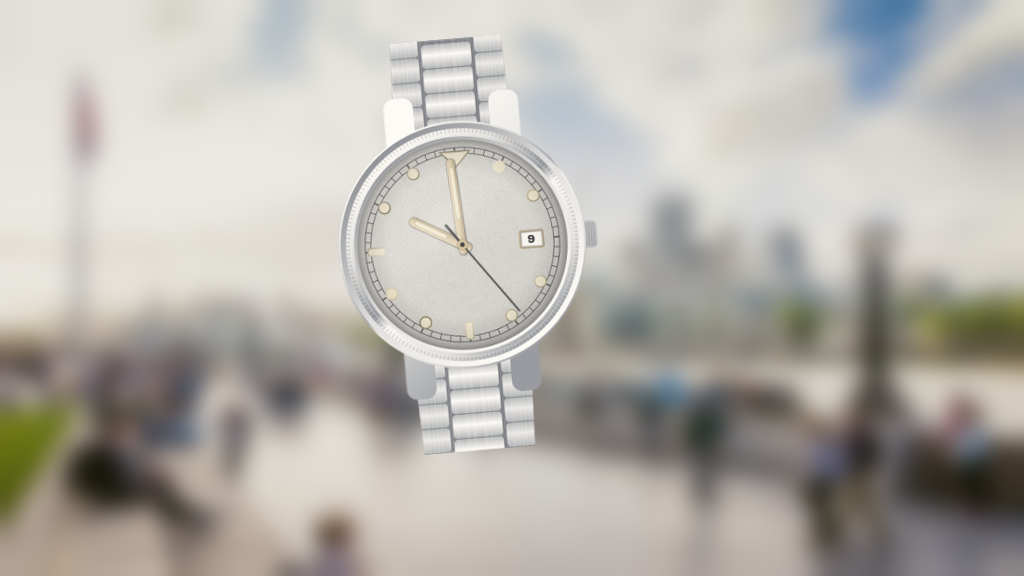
9:59:24
